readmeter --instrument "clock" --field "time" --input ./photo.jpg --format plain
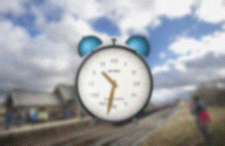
10:32
